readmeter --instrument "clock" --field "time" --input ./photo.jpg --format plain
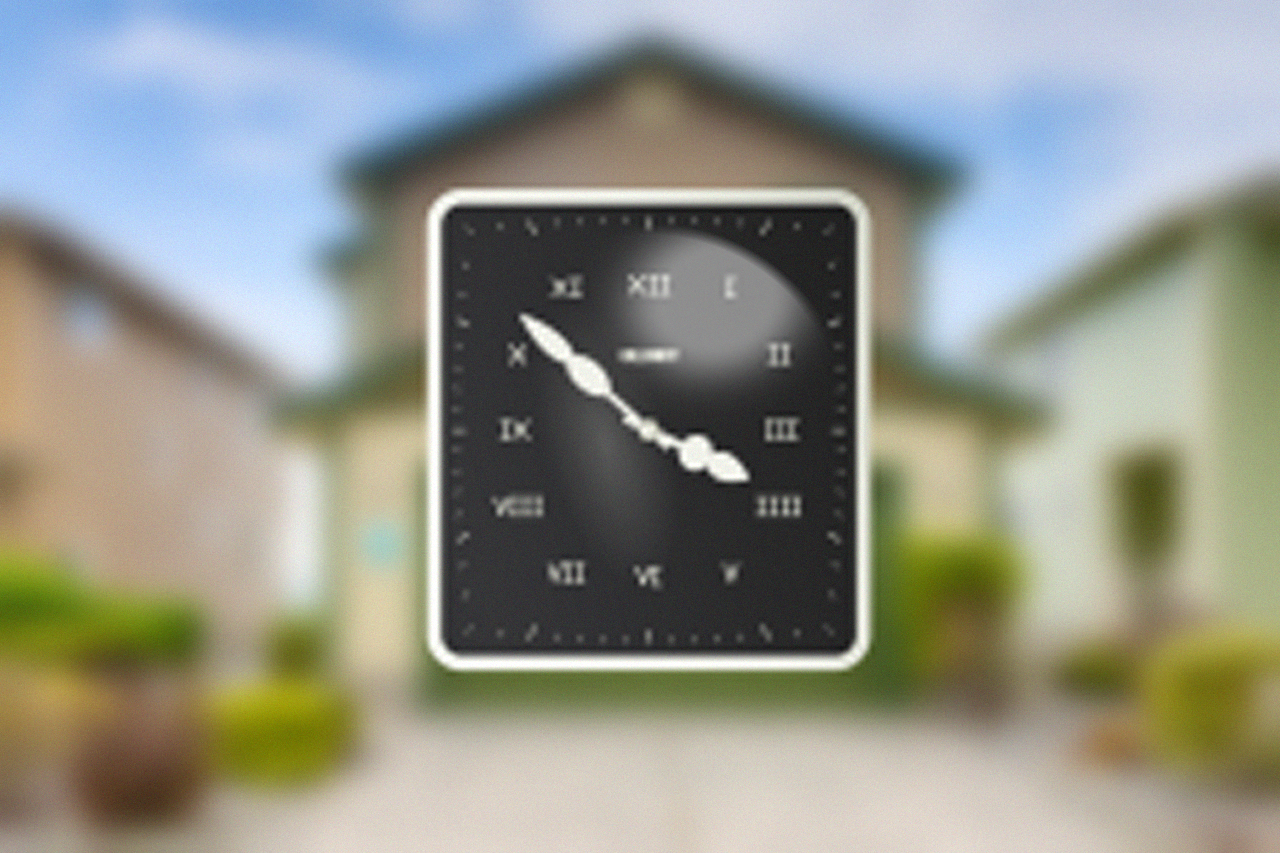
3:52
